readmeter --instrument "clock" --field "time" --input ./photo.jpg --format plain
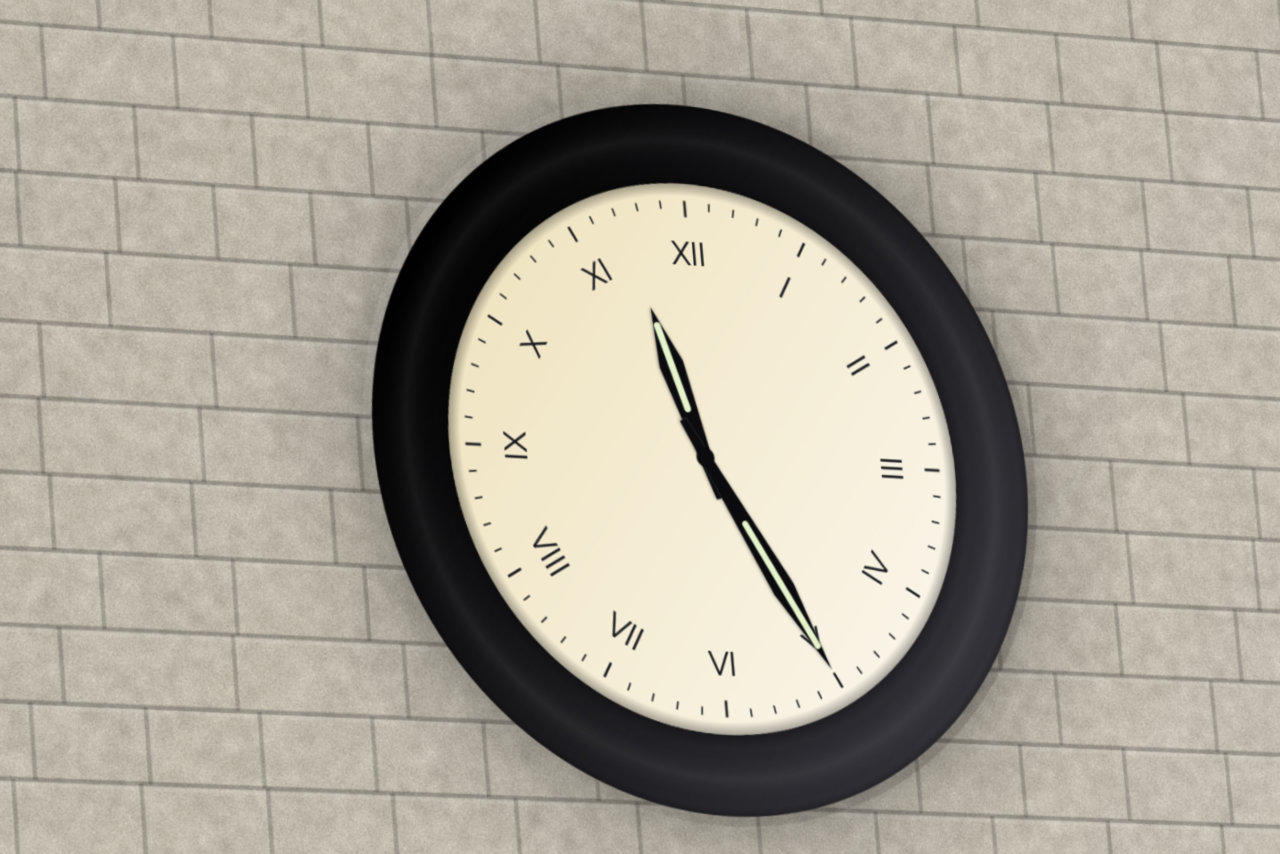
11:25
